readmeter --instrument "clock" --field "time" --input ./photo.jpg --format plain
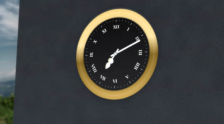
7:11
